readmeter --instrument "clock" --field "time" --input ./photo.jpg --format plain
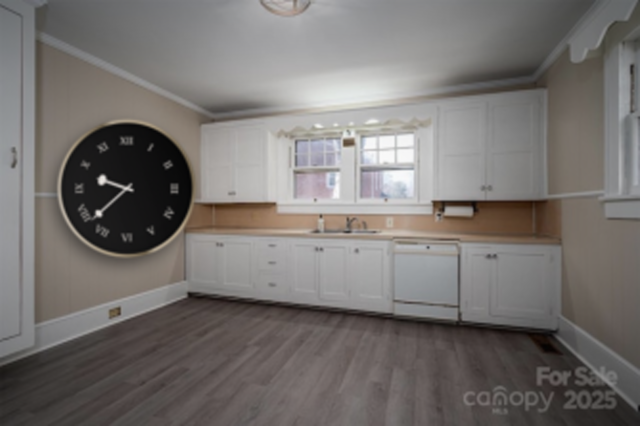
9:38
